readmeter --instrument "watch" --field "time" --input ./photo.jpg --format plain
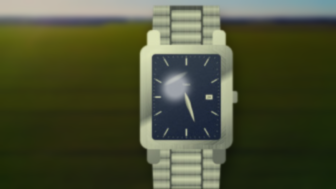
5:27
